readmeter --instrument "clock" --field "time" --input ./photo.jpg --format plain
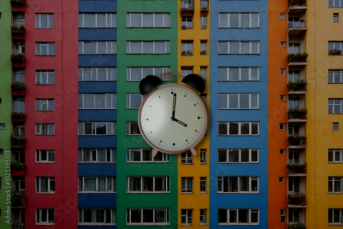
4:01
